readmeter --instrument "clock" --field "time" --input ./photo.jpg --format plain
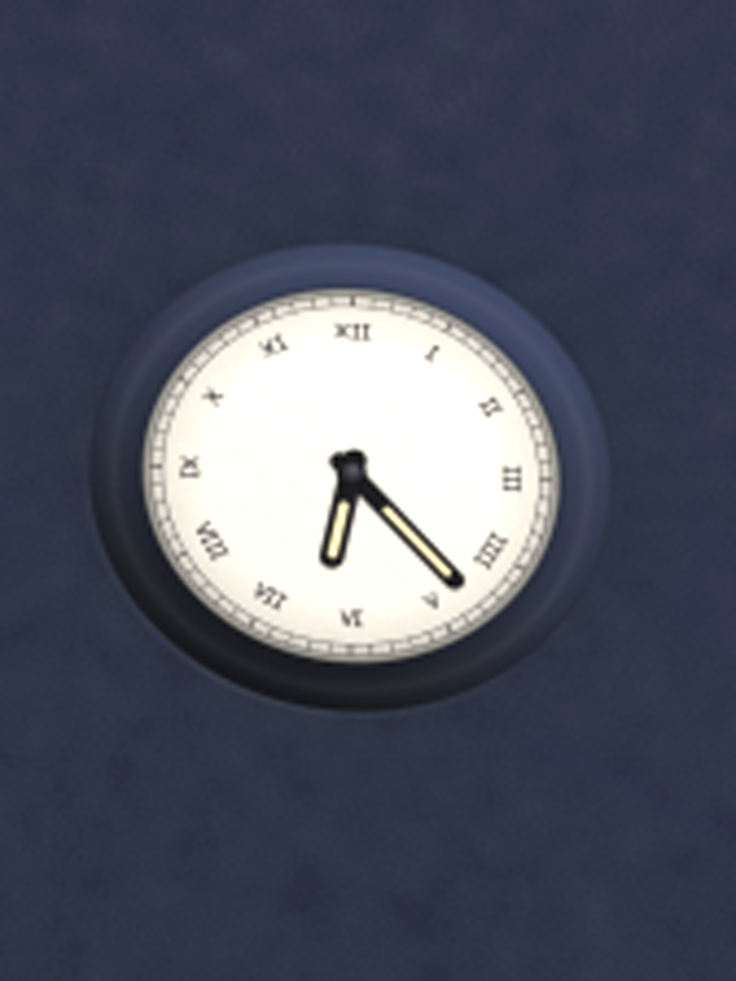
6:23
